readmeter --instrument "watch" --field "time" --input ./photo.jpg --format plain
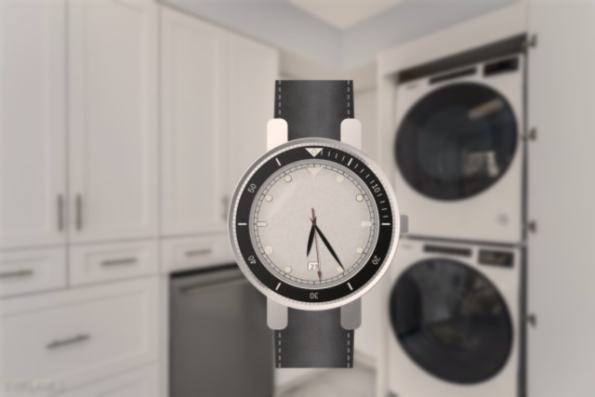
6:24:29
